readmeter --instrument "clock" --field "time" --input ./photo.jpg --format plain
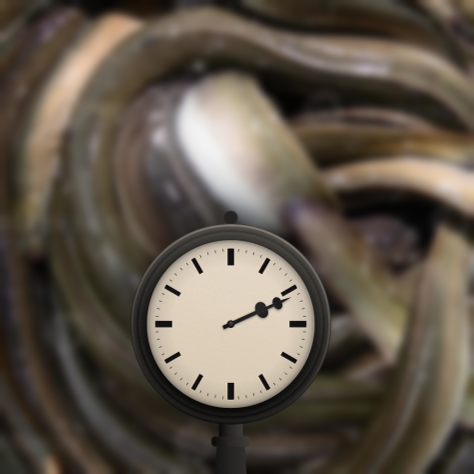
2:11
